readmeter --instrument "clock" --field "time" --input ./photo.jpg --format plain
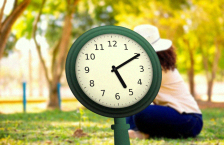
5:10
